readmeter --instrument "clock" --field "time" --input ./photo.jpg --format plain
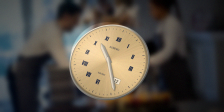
10:24
